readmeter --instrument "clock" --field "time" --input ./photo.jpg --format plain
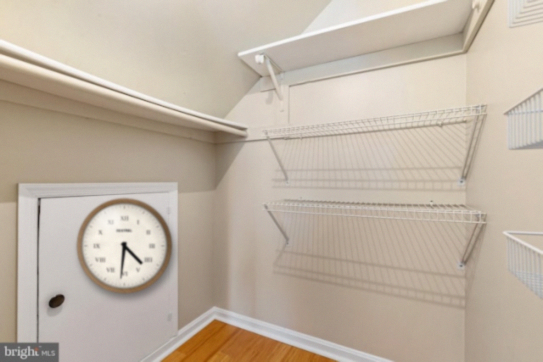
4:31
